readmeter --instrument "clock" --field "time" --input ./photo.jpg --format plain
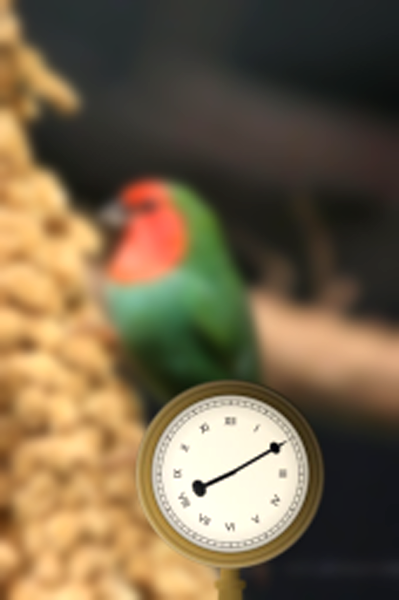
8:10
